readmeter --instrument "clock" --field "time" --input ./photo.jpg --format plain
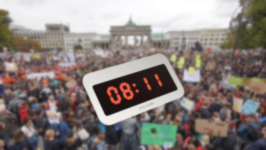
8:11
